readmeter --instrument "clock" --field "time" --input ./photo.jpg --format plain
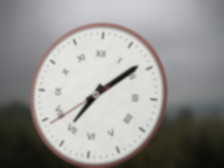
7:08:39
